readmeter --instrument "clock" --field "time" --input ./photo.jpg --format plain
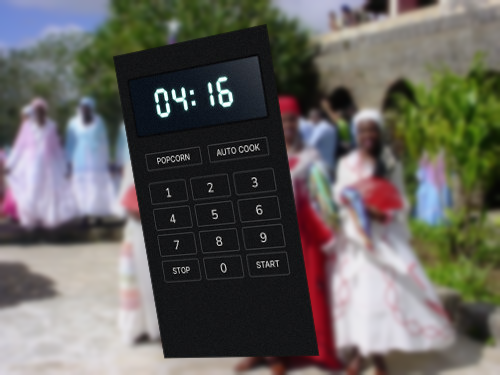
4:16
